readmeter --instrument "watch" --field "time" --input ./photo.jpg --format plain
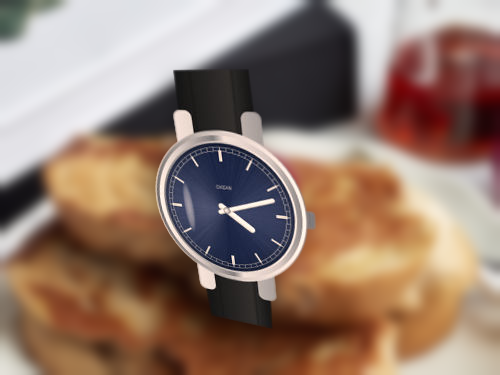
4:12
